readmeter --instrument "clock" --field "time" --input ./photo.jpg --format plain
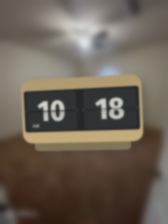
10:18
